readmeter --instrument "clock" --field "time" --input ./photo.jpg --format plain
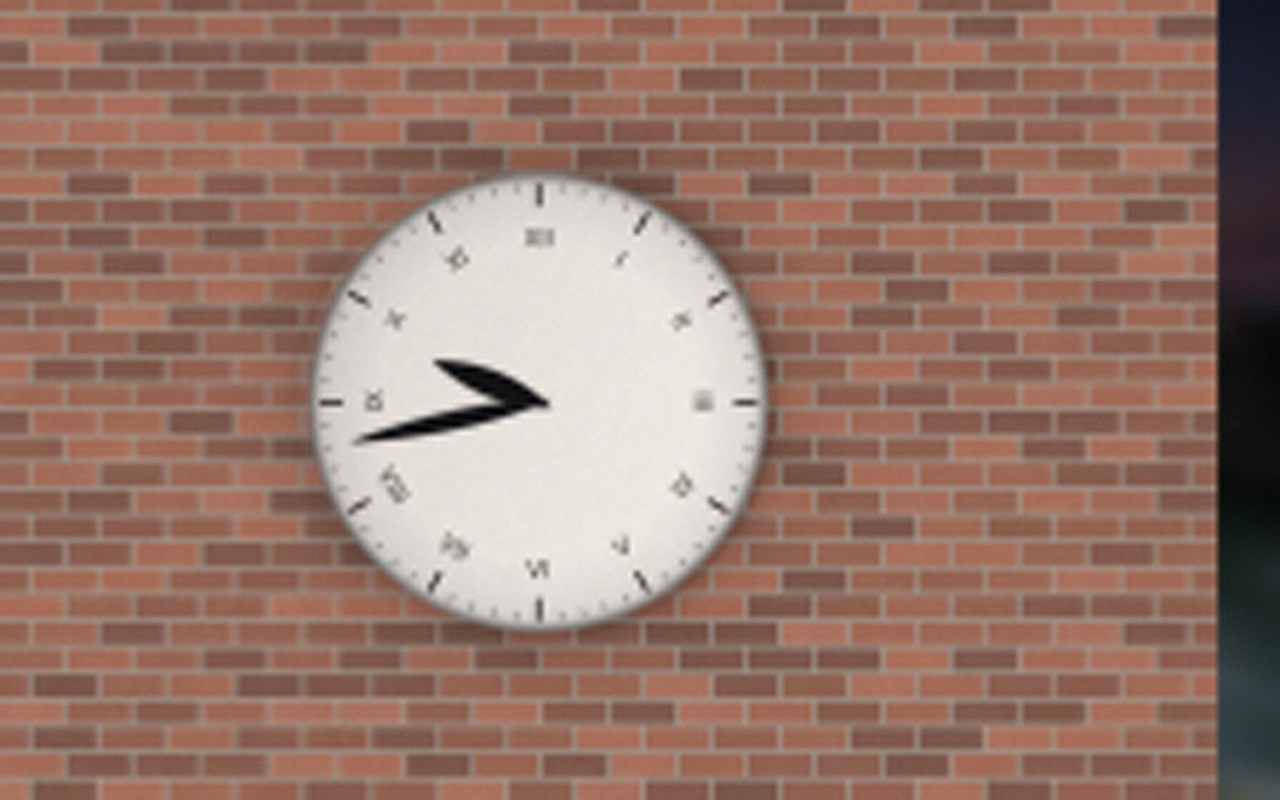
9:43
